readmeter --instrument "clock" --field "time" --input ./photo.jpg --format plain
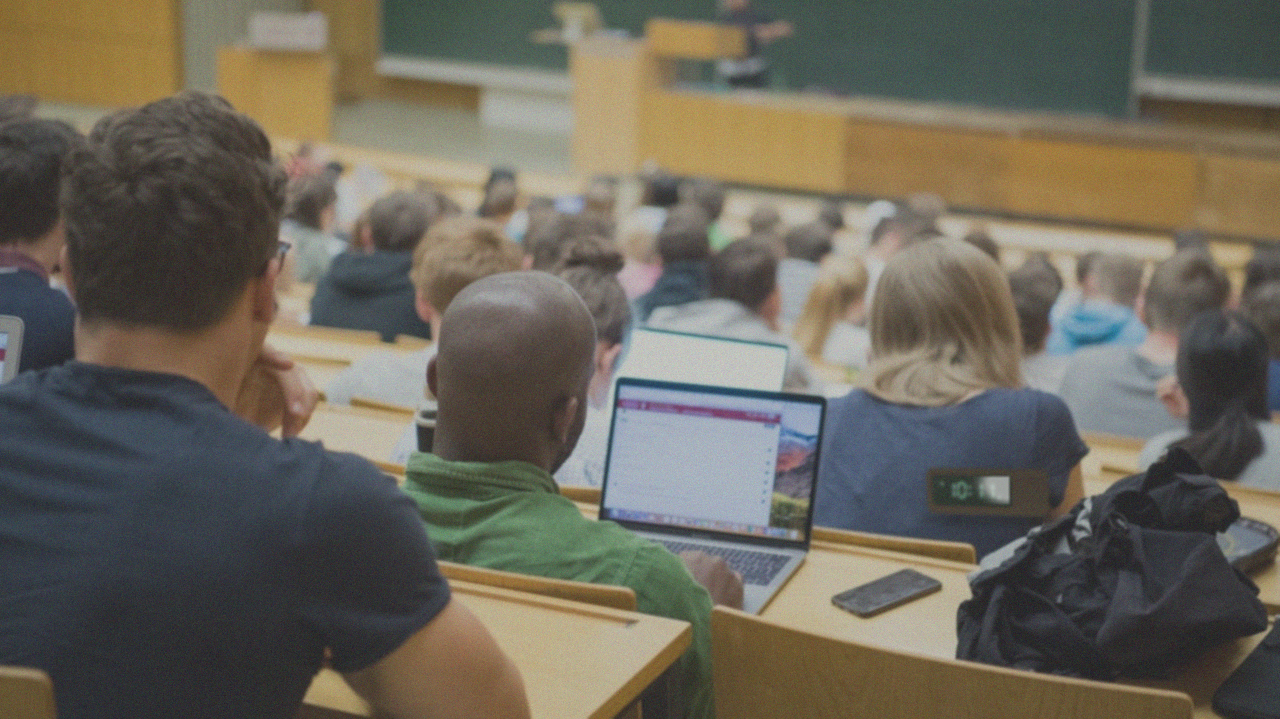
10:11
